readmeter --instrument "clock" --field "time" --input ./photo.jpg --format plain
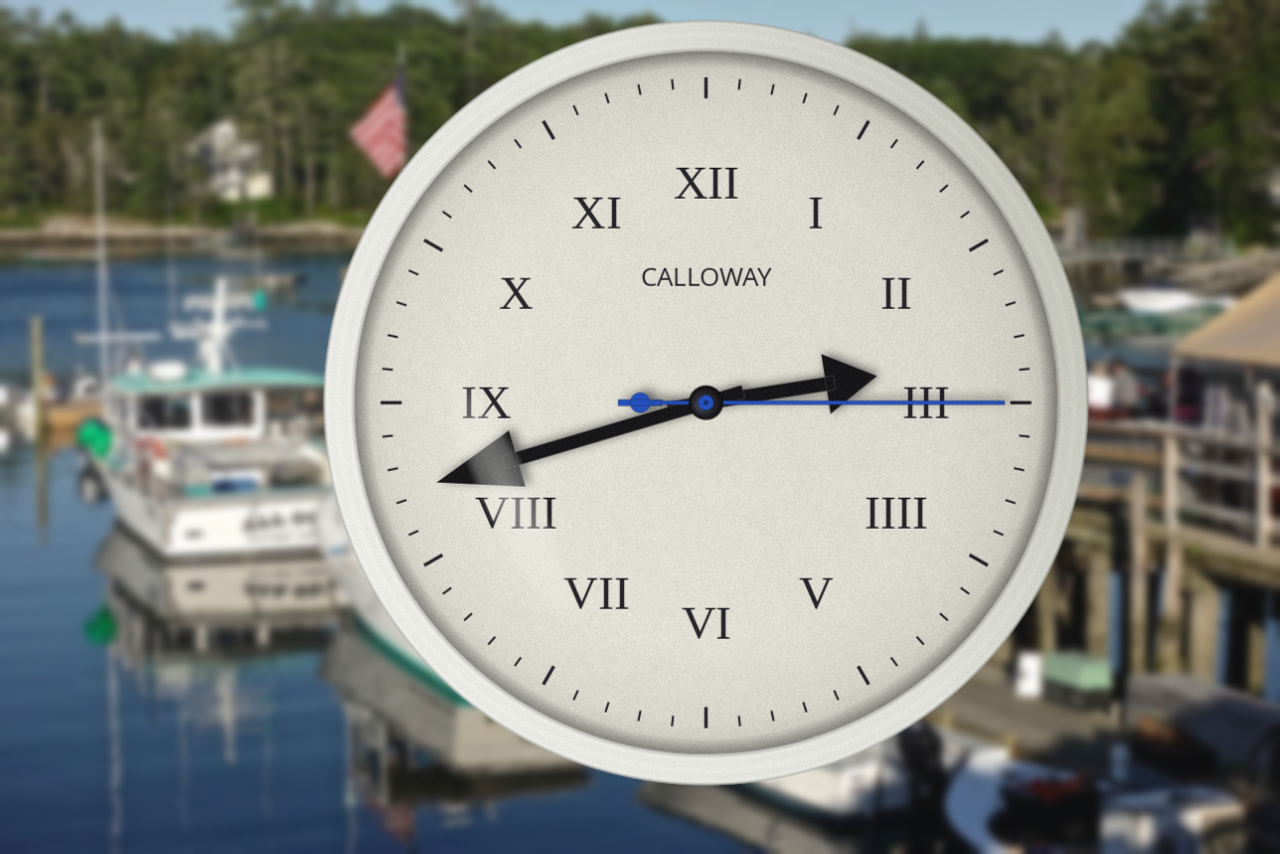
2:42:15
